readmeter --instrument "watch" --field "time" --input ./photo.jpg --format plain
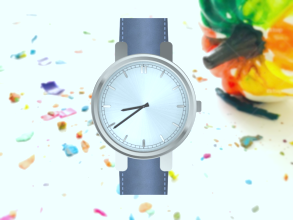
8:39
